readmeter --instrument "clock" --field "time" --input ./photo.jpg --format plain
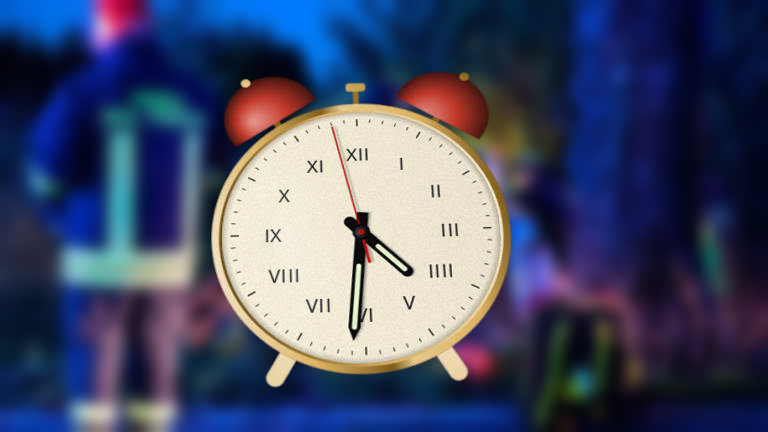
4:30:58
